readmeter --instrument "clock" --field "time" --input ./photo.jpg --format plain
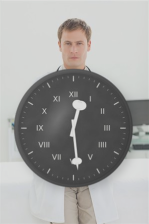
12:29
